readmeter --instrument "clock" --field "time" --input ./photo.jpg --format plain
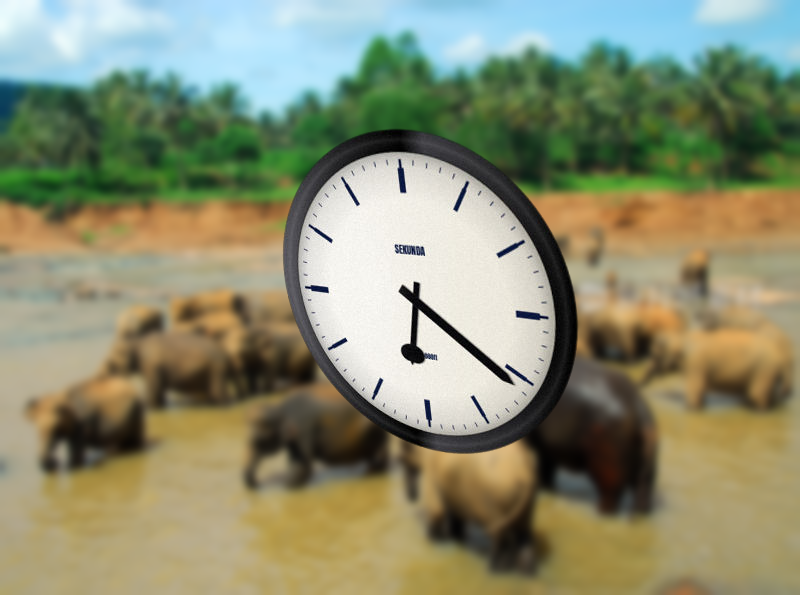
6:21
